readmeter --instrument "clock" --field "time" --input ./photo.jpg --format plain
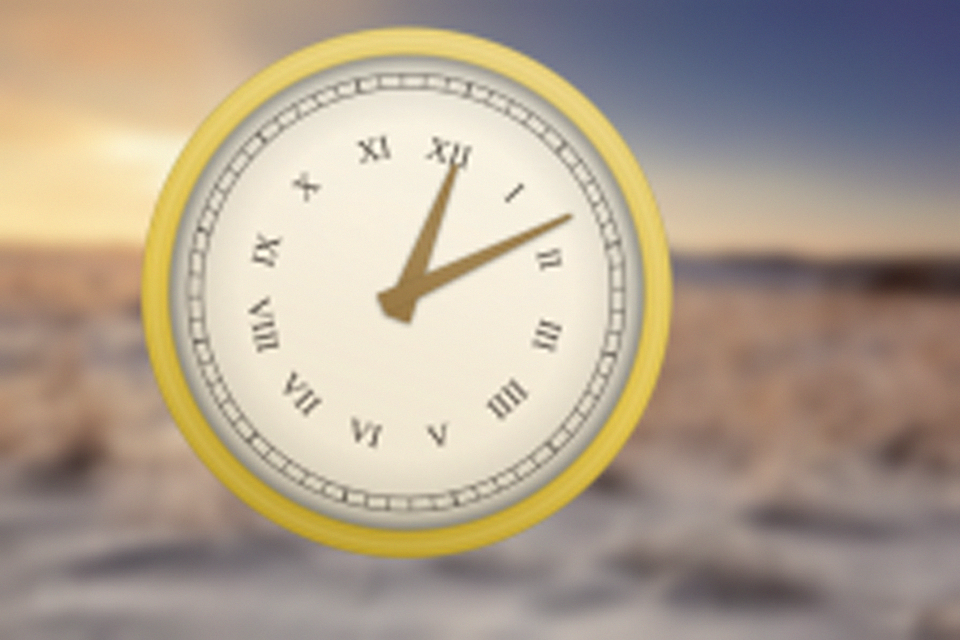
12:08
